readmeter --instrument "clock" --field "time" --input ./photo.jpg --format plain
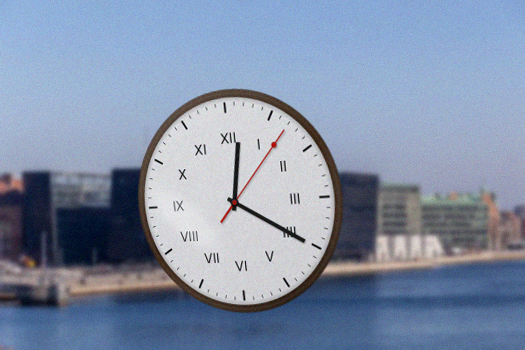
12:20:07
